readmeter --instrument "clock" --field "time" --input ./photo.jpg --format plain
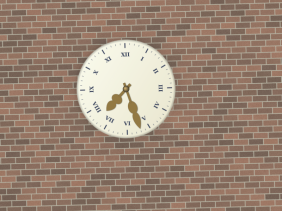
7:27
